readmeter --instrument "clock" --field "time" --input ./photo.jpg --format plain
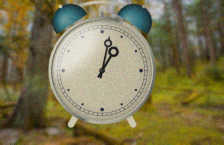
1:02
